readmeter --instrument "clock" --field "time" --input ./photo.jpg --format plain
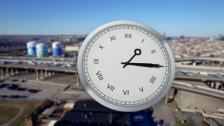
1:15
